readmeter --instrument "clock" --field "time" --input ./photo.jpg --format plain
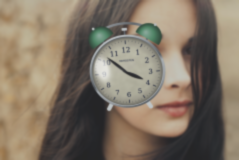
3:52
